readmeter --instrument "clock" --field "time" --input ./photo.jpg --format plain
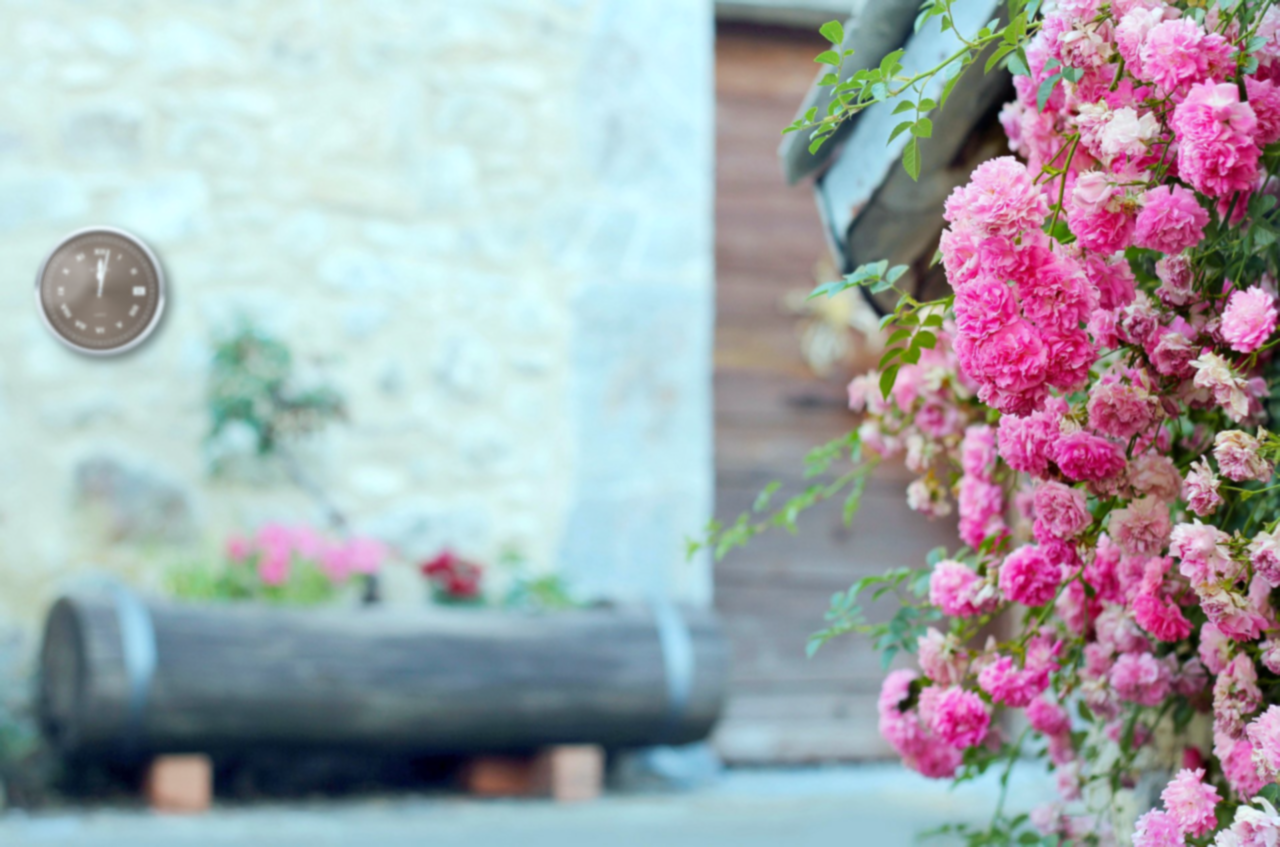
12:02
